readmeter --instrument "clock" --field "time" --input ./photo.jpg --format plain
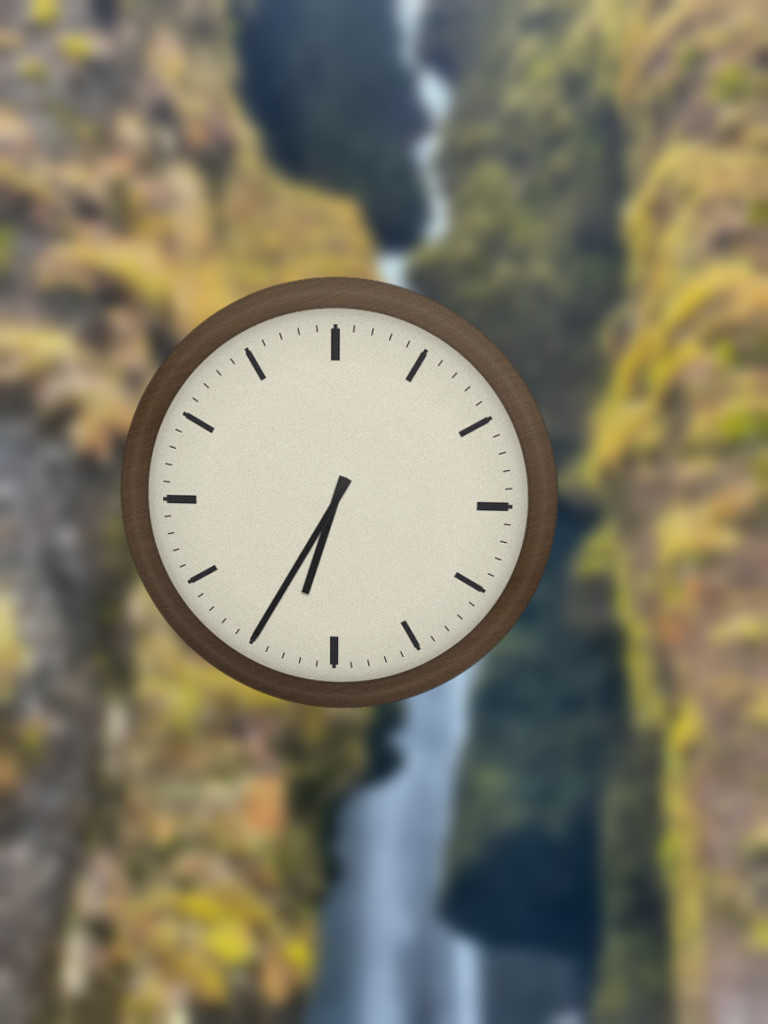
6:35
